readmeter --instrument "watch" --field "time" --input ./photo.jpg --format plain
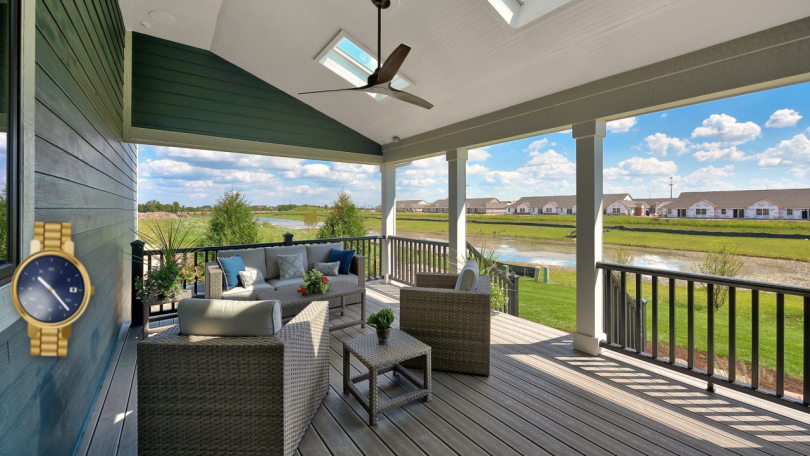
10:23
